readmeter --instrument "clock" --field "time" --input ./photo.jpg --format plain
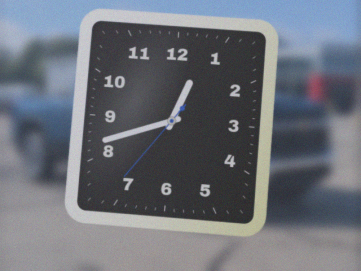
12:41:36
